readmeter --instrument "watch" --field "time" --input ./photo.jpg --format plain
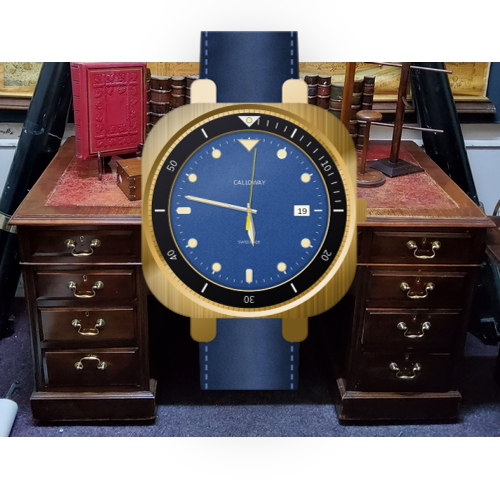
5:47:01
